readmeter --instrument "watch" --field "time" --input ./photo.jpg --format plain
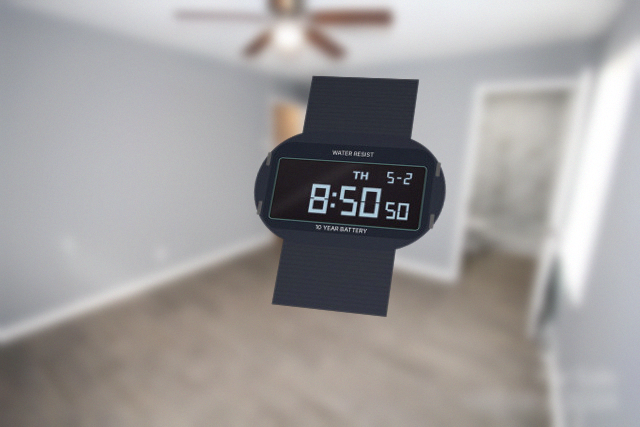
8:50:50
